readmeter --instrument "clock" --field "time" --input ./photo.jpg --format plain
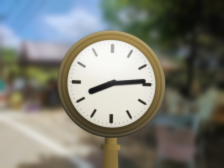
8:14
